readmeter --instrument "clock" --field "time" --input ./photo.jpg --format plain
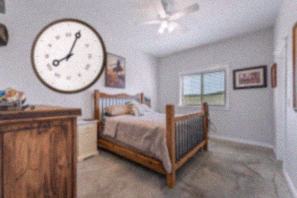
8:04
